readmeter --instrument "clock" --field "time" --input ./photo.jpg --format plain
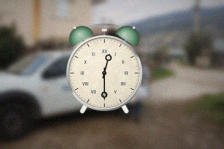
12:30
